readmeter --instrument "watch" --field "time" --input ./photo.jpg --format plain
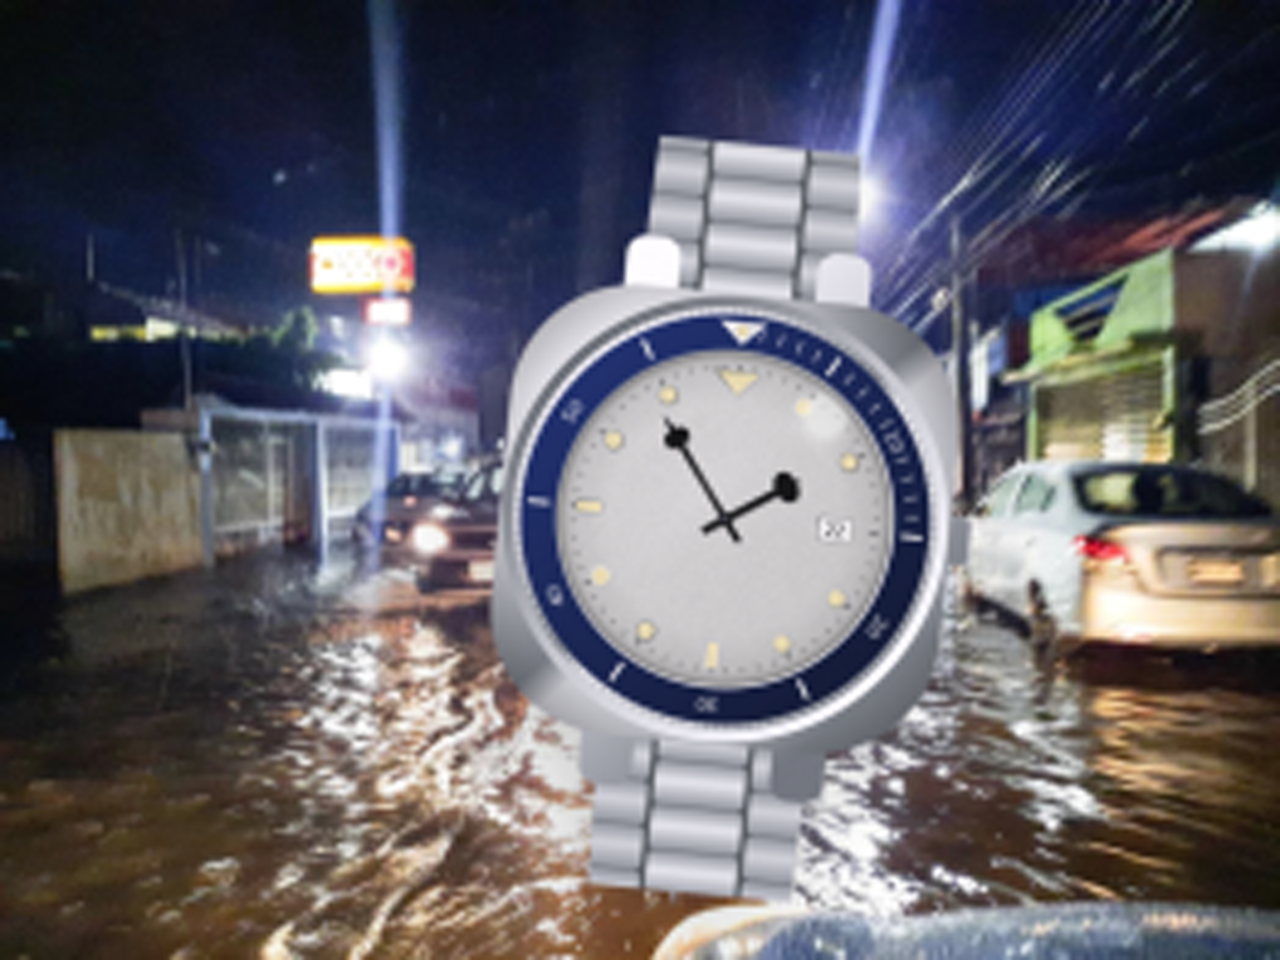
1:54
